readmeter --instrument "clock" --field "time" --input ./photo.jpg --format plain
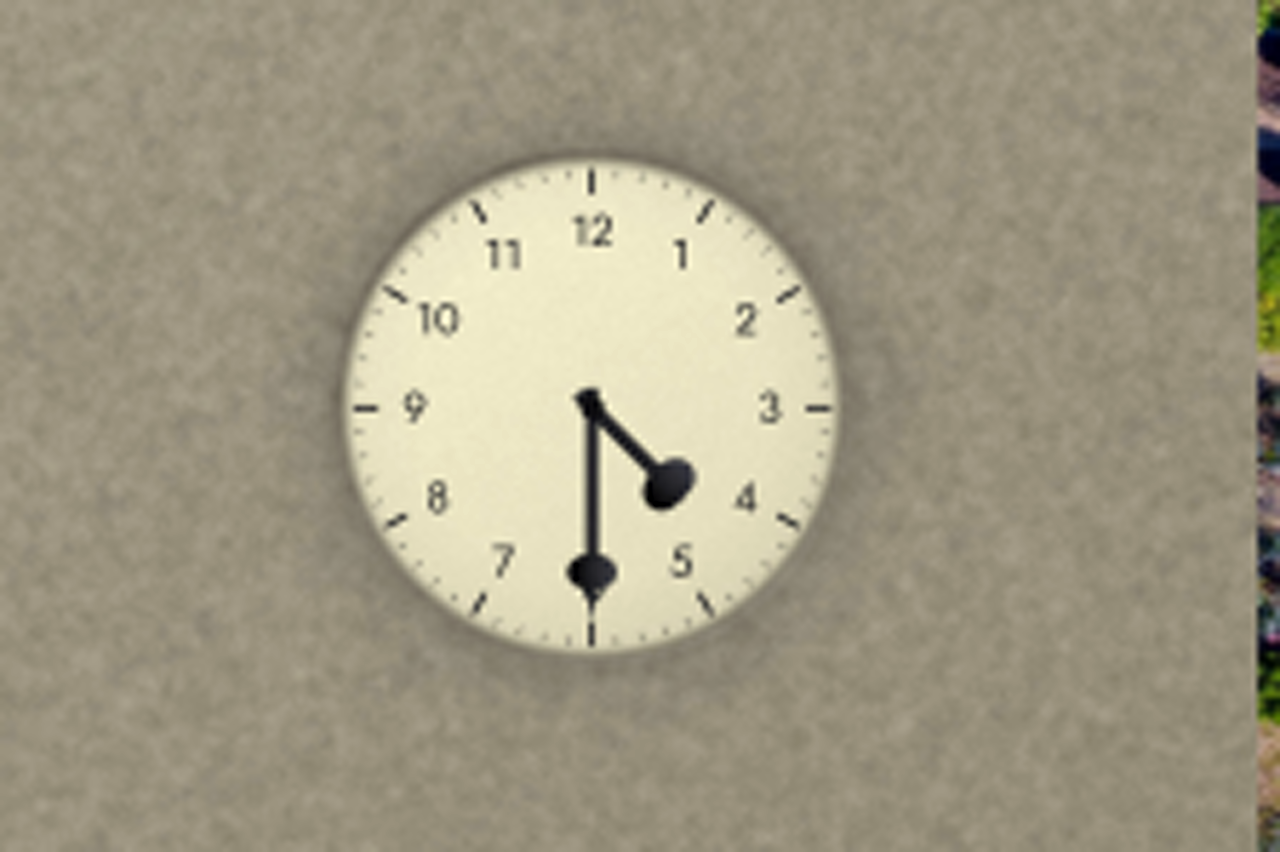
4:30
